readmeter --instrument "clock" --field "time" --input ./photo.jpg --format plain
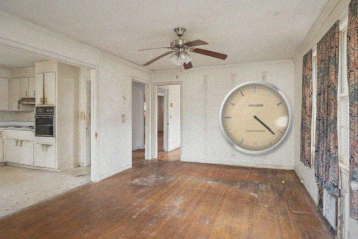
4:22
